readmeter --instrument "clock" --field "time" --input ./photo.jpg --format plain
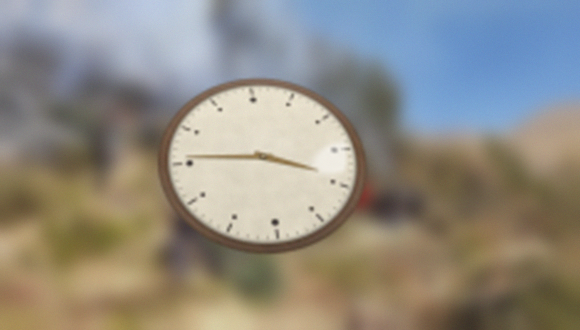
3:46
